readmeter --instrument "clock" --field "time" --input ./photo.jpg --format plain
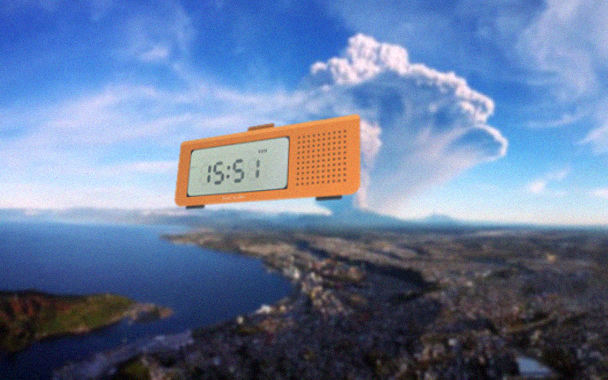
15:51
